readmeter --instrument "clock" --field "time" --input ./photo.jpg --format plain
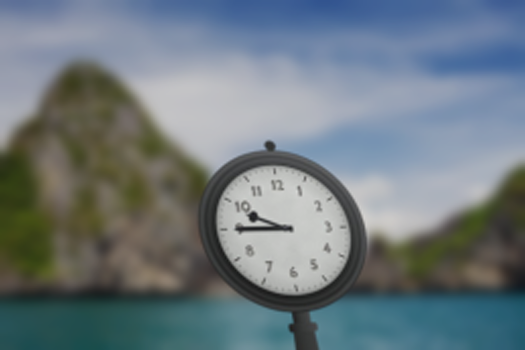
9:45
